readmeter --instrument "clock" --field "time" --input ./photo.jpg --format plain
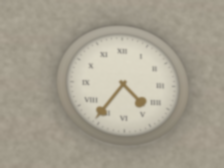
4:36
